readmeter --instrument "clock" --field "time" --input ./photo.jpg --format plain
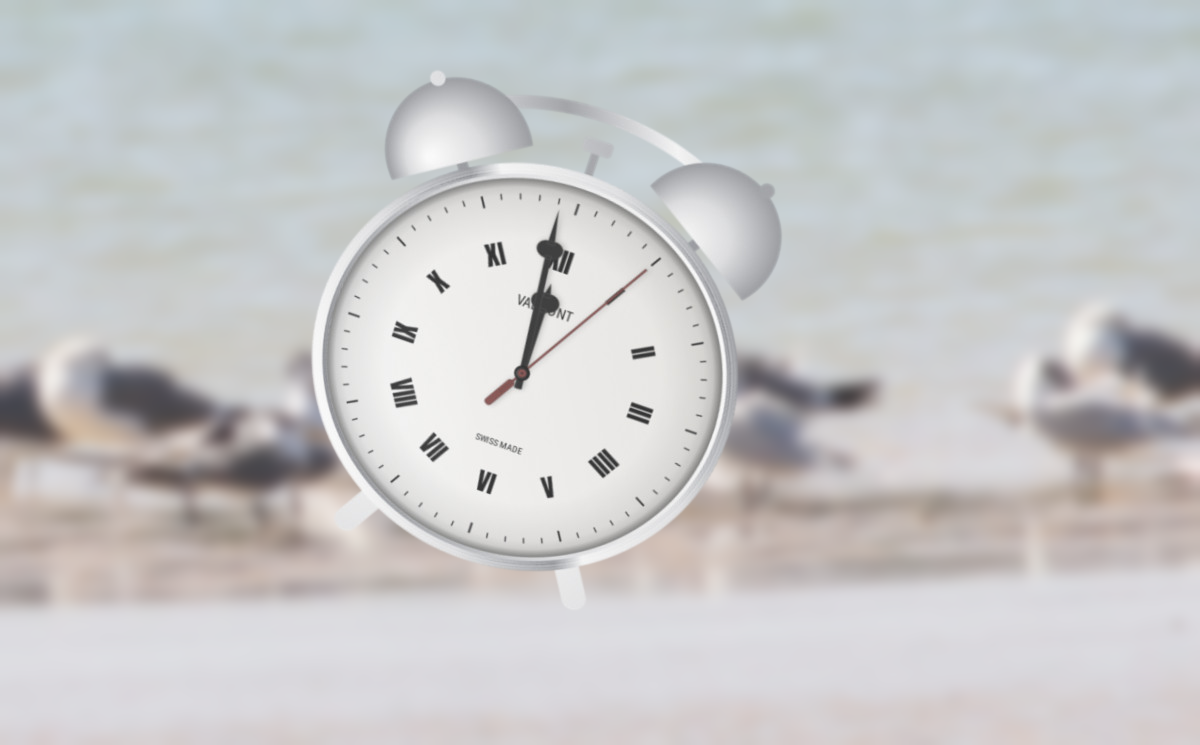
11:59:05
